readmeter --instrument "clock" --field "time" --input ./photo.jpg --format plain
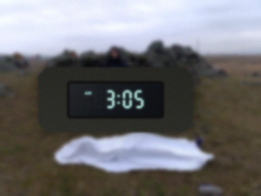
3:05
